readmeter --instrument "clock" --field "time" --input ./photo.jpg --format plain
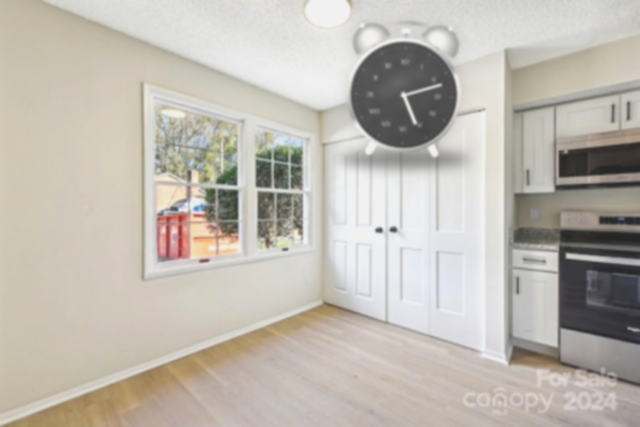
5:12
